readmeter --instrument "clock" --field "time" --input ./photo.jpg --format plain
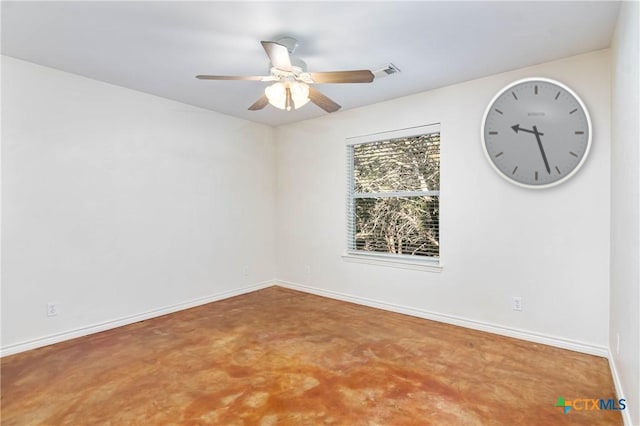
9:27
